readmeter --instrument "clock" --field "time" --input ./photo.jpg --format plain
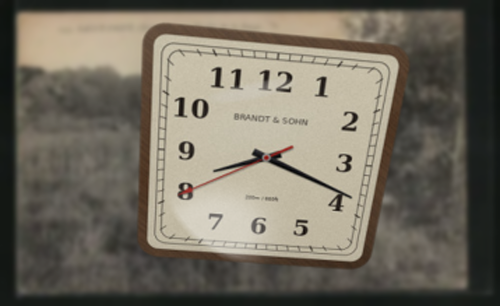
8:18:40
